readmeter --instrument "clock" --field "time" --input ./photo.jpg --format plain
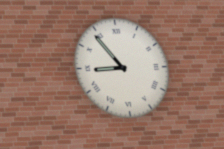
8:54
